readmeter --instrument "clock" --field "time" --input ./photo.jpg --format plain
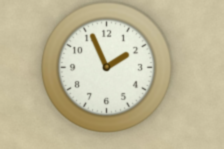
1:56
